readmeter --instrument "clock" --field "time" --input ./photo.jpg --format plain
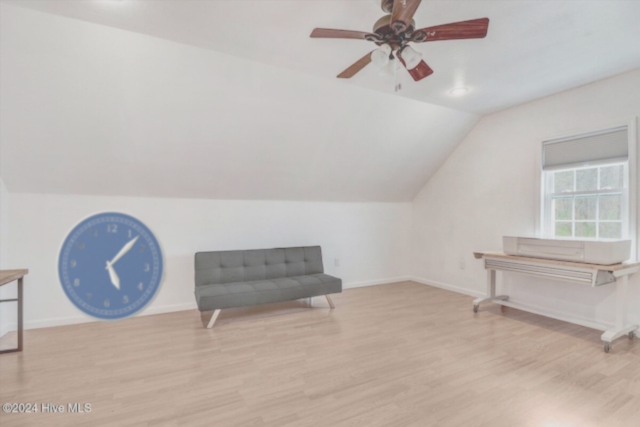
5:07
